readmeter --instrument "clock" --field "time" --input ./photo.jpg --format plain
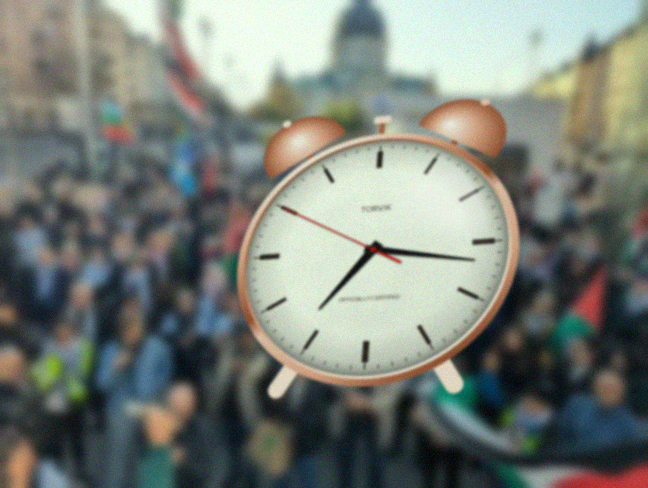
7:16:50
